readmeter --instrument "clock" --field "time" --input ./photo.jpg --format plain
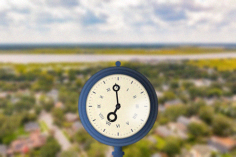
6:59
